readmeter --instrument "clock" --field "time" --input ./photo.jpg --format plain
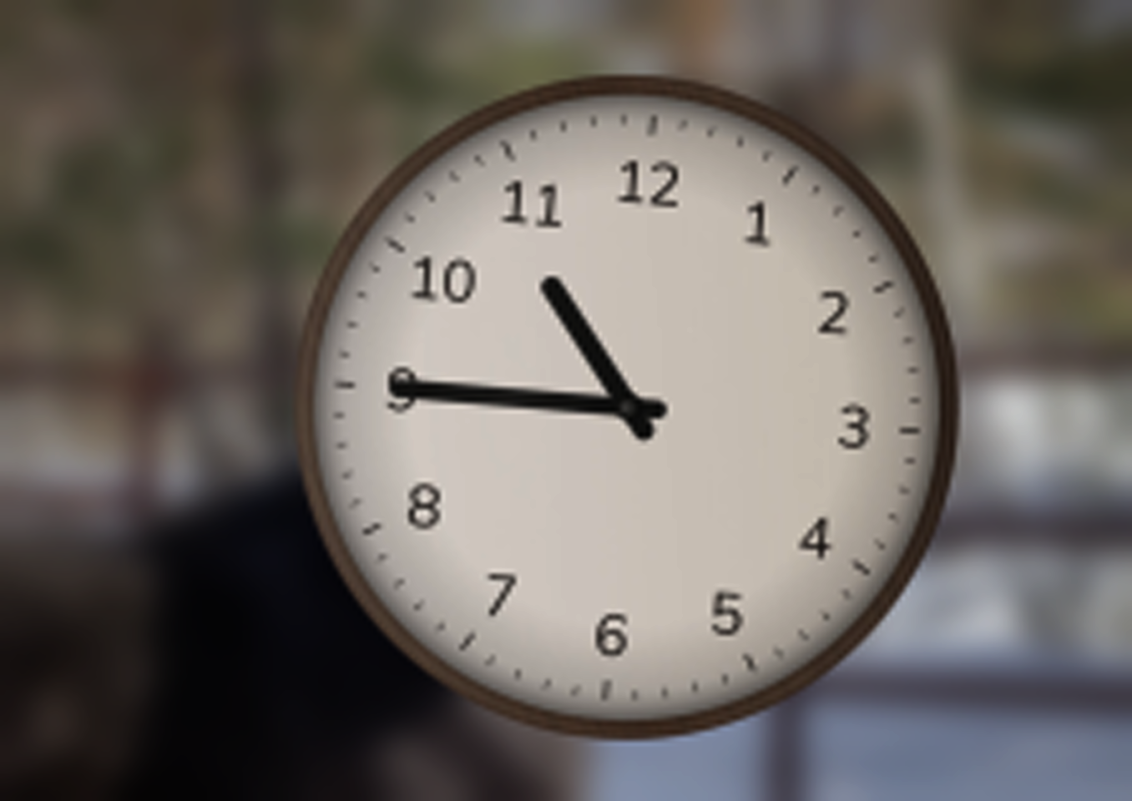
10:45
